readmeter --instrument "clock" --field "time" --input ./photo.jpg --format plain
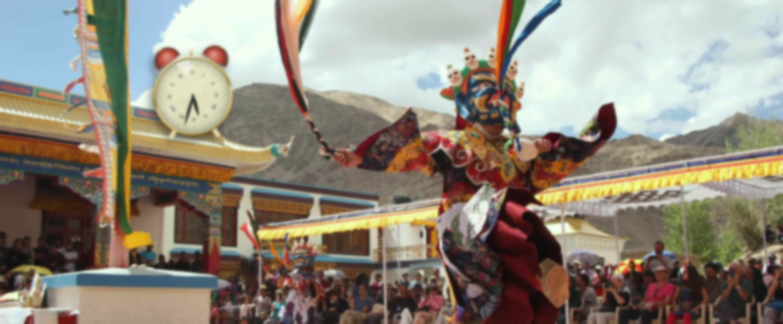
5:33
